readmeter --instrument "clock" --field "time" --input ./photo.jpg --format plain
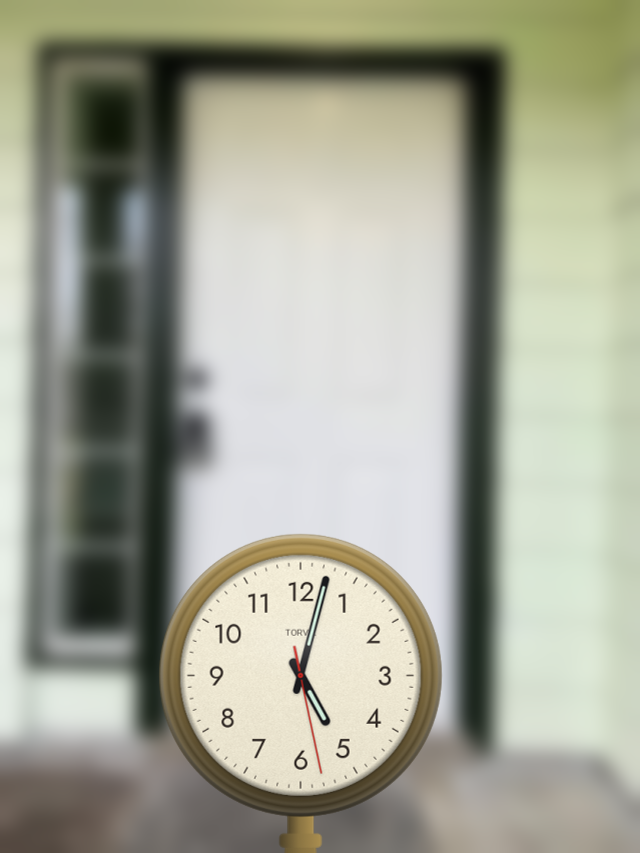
5:02:28
